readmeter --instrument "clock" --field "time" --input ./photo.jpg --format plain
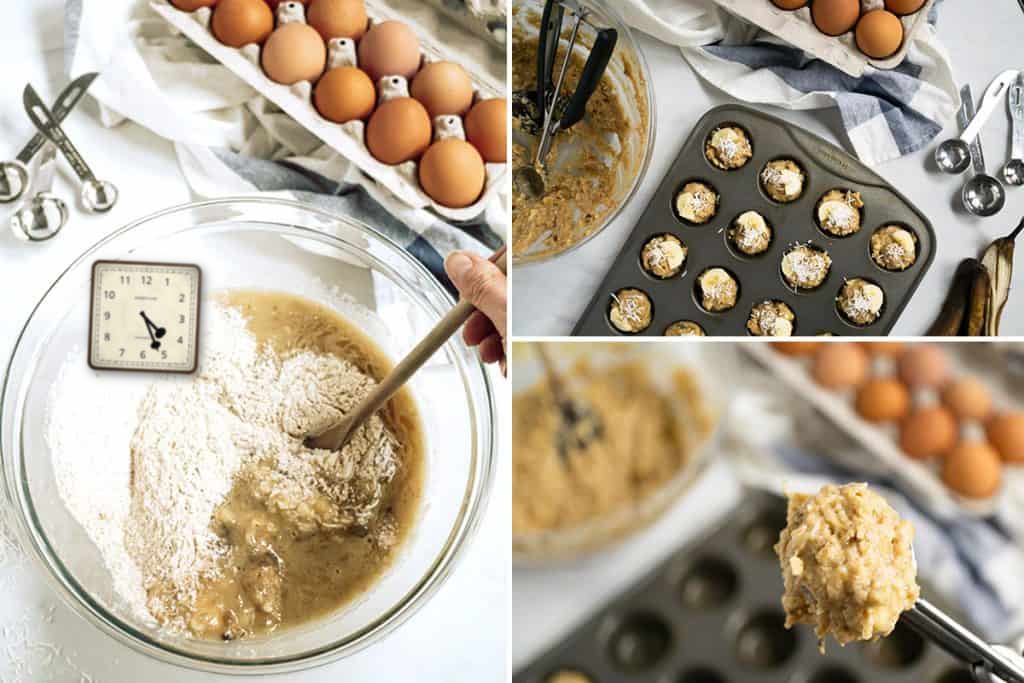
4:26
